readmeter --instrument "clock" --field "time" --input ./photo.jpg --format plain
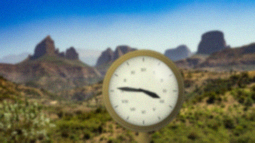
3:46
